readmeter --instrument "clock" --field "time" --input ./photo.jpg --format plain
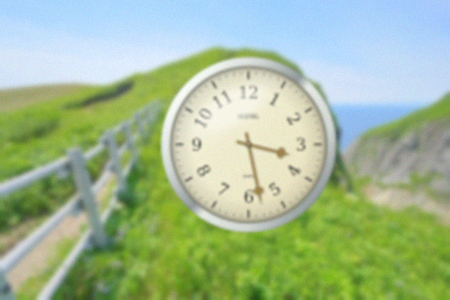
3:28
